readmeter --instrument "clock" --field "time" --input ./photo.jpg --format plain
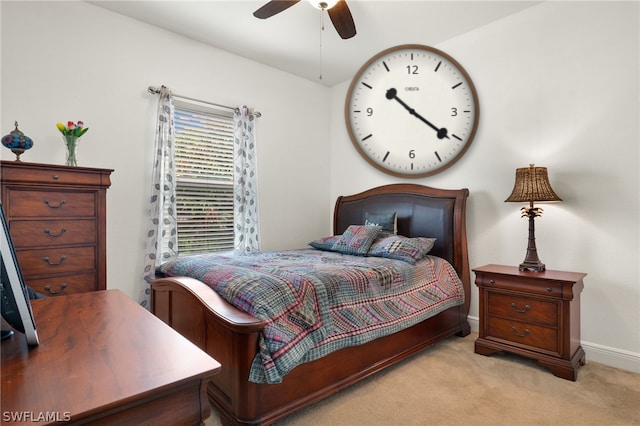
10:21
